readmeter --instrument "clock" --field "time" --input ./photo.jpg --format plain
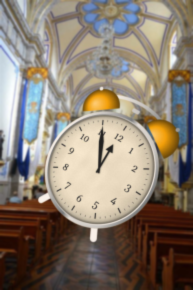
11:55
